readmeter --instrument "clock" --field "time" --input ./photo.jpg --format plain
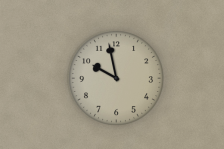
9:58
